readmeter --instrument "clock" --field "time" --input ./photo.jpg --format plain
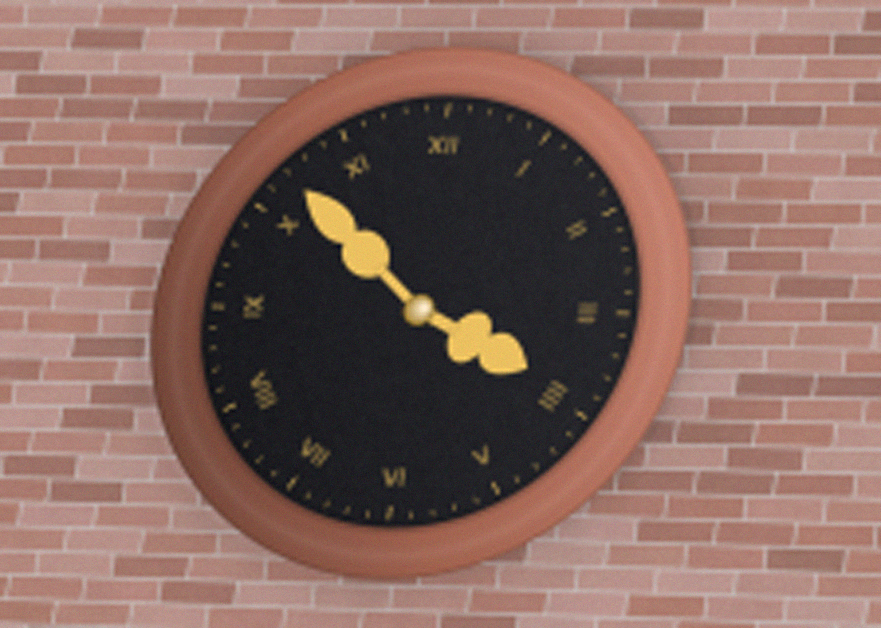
3:52
